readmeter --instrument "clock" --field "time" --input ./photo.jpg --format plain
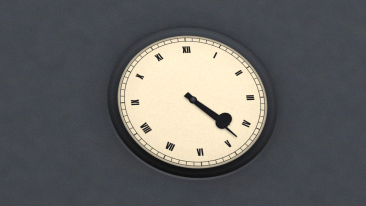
4:23
